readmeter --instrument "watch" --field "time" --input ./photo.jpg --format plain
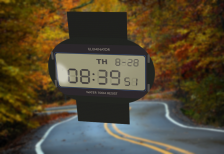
8:39:51
